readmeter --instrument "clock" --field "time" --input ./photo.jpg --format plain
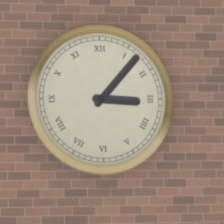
3:07
